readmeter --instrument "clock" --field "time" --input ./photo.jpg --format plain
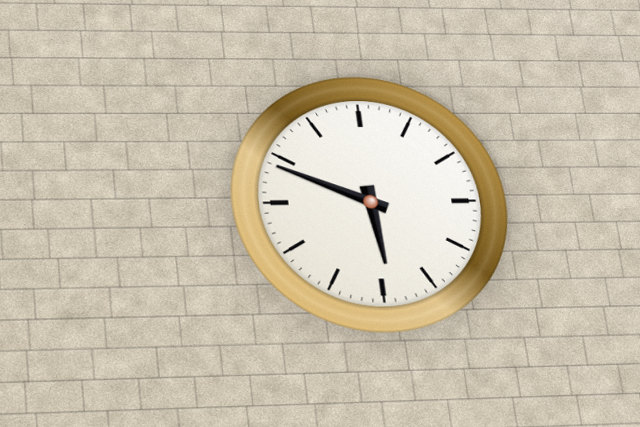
5:49
